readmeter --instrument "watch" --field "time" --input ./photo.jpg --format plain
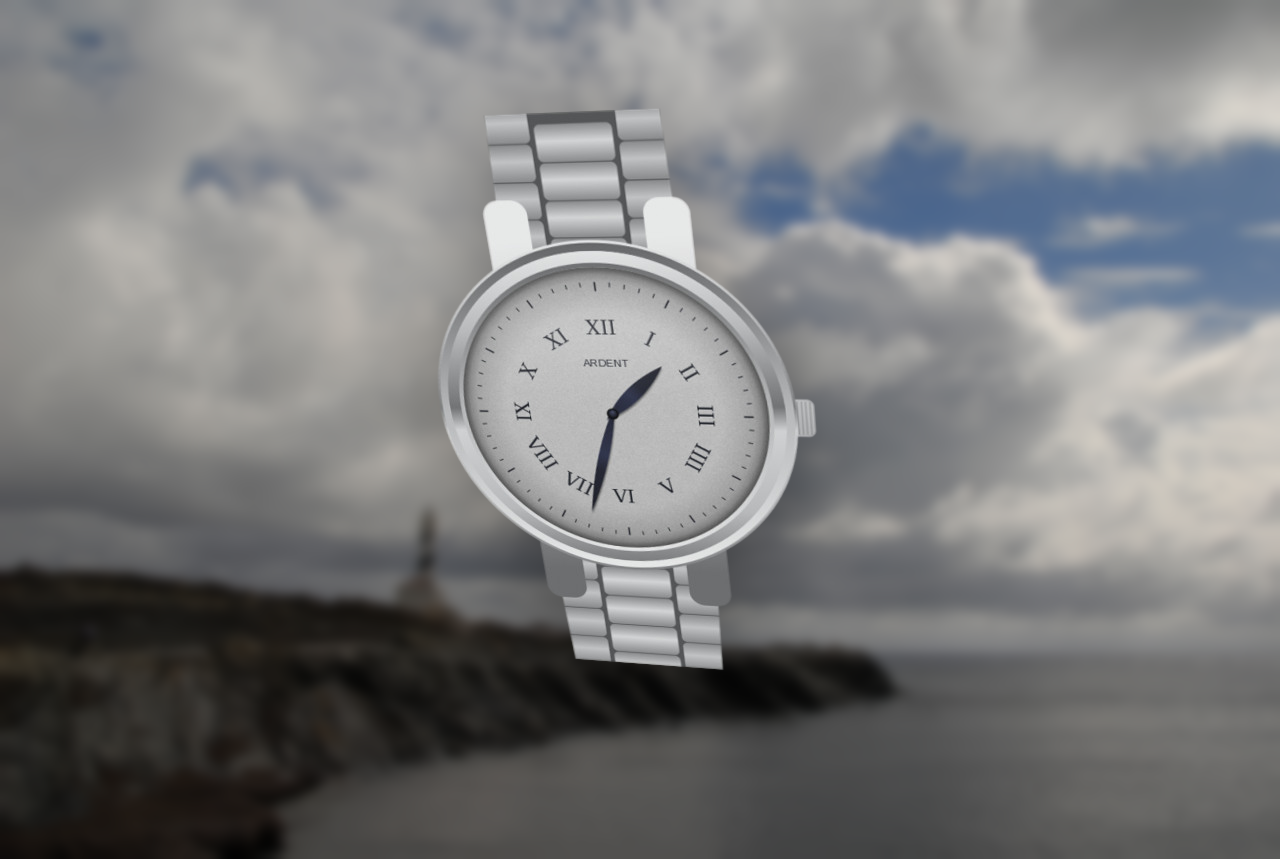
1:33
